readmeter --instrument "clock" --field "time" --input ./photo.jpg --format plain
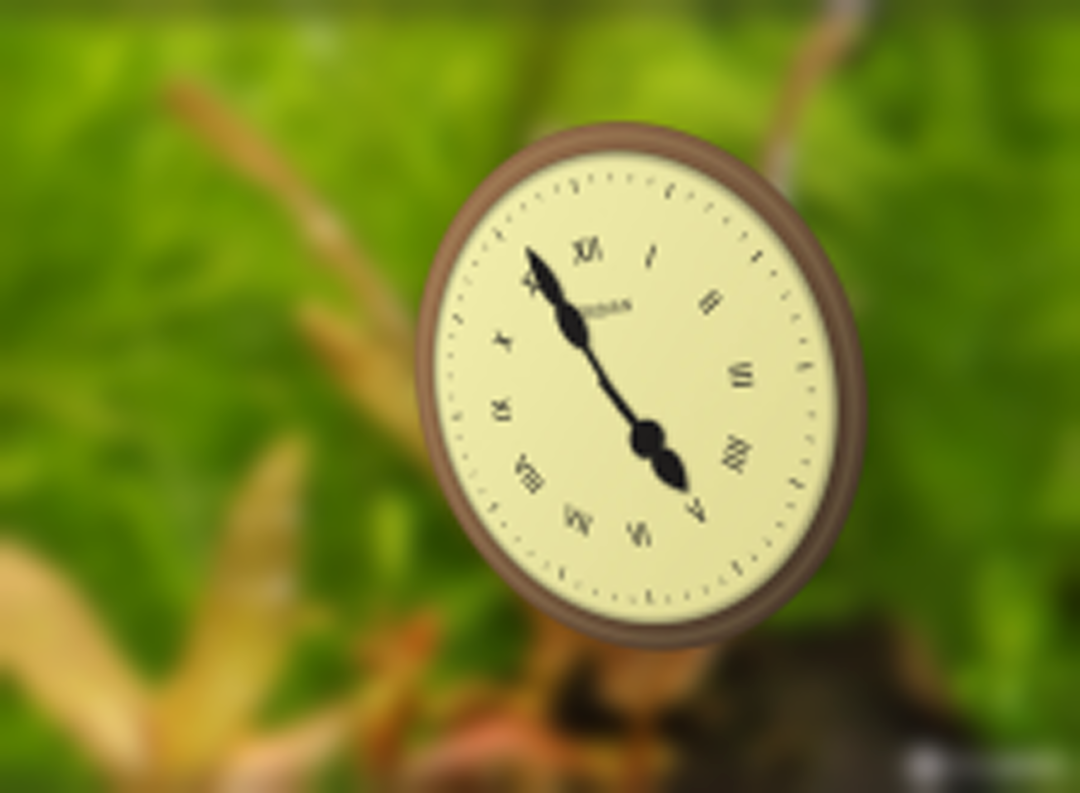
4:56
